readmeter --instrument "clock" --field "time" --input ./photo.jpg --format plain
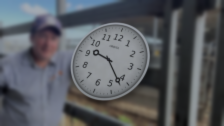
9:22
